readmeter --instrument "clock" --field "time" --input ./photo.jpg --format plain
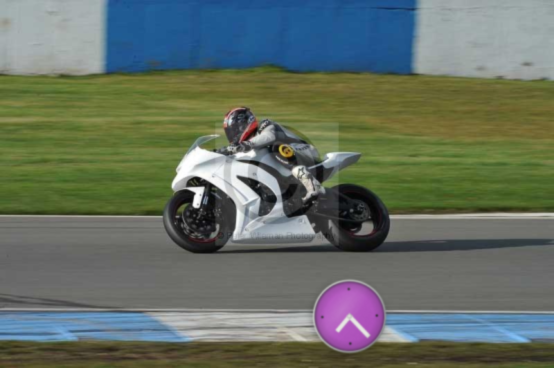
7:23
